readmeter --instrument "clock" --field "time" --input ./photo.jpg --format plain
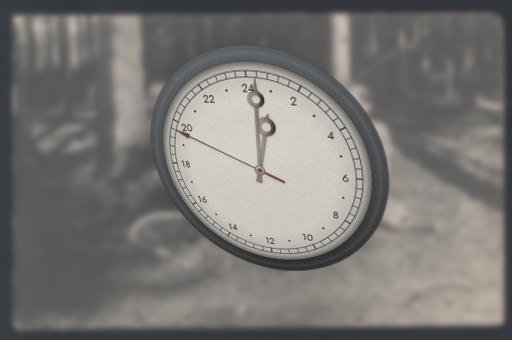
1:00:49
